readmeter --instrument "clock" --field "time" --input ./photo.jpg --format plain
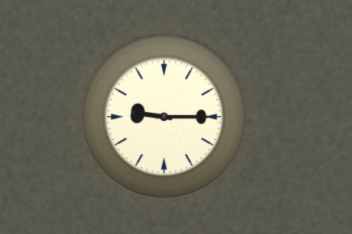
9:15
